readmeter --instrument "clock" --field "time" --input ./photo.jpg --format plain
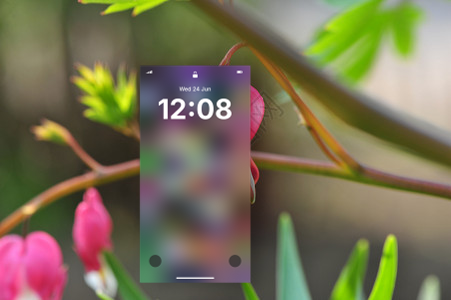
12:08
